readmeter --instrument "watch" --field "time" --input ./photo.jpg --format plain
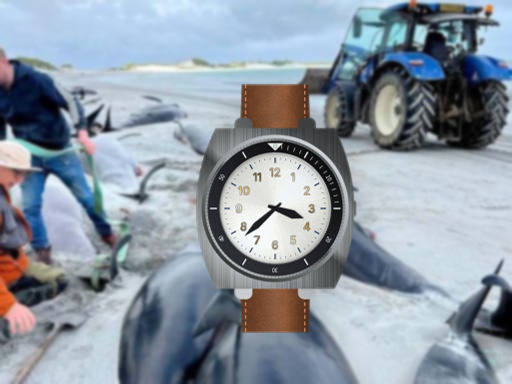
3:38
